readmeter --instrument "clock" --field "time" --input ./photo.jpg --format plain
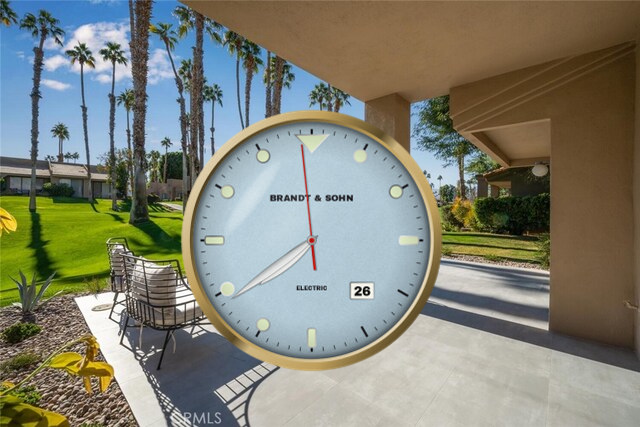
7:38:59
